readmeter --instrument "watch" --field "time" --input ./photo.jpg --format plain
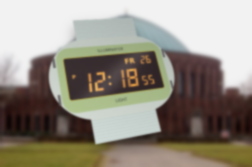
12:18
